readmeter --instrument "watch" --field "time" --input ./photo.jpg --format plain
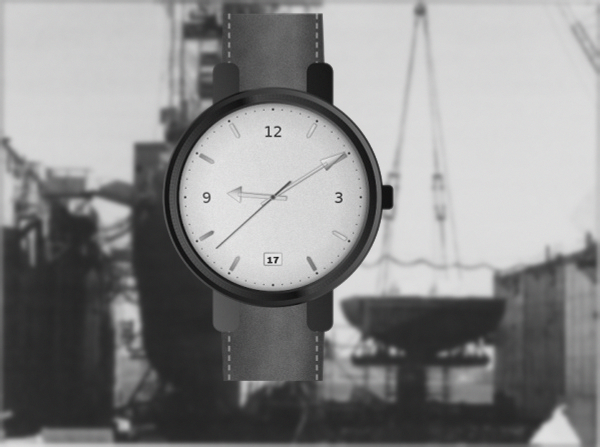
9:09:38
